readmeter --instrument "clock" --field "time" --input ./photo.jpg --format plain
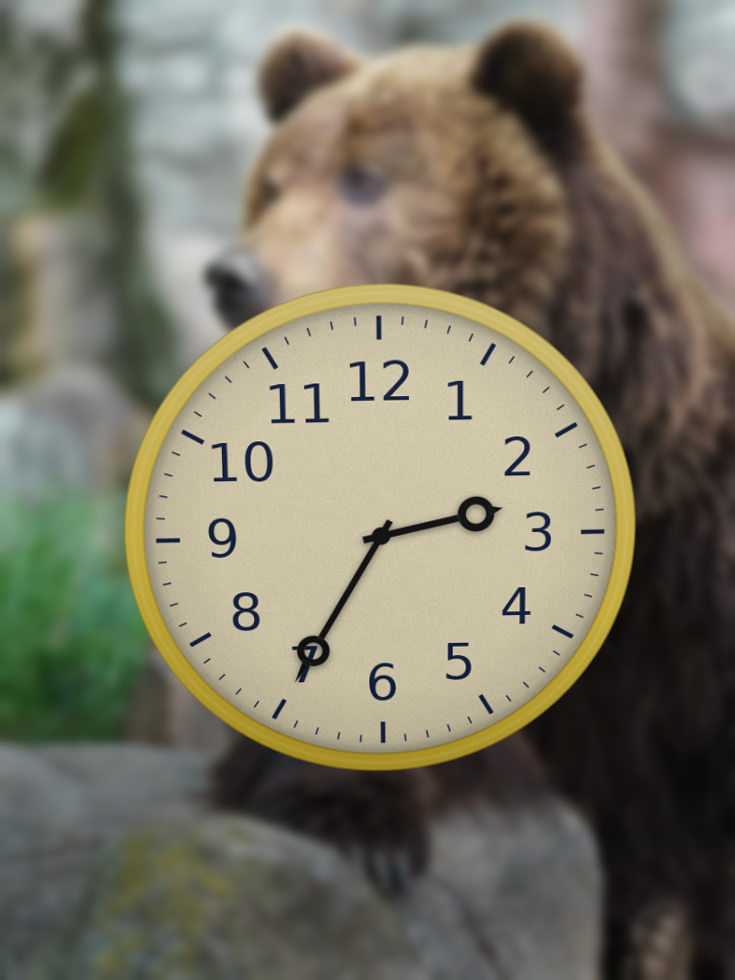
2:35
